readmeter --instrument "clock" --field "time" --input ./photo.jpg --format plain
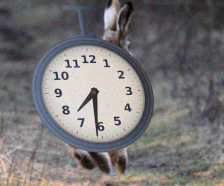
7:31
